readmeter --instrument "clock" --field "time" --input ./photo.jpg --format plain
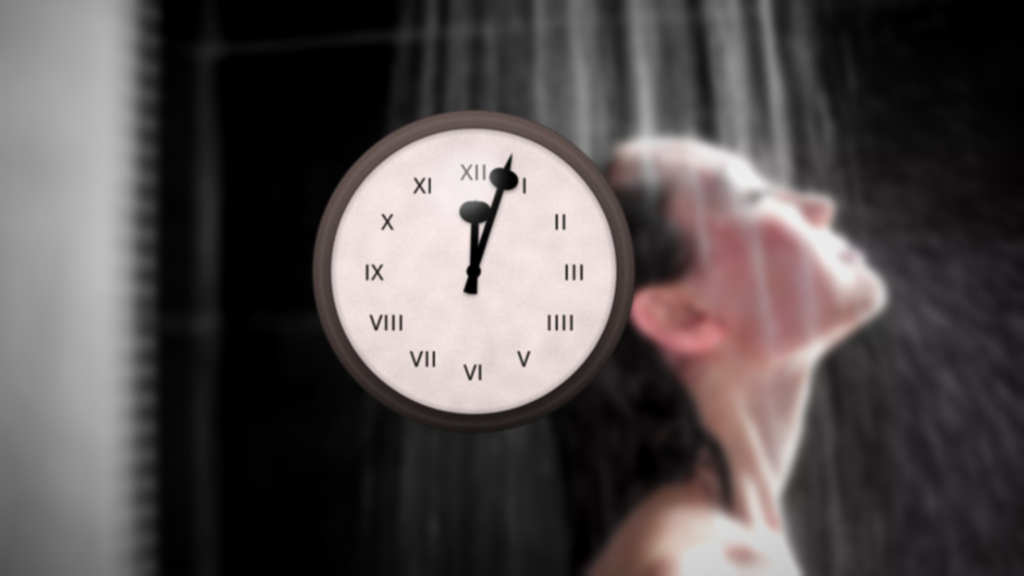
12:03
